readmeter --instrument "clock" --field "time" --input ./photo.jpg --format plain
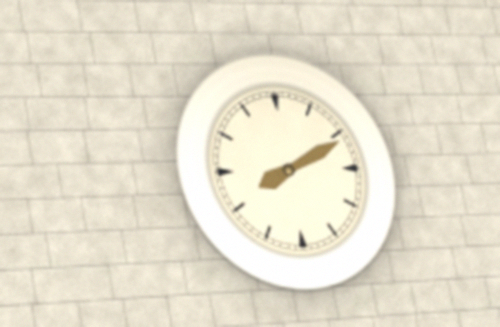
8:11
